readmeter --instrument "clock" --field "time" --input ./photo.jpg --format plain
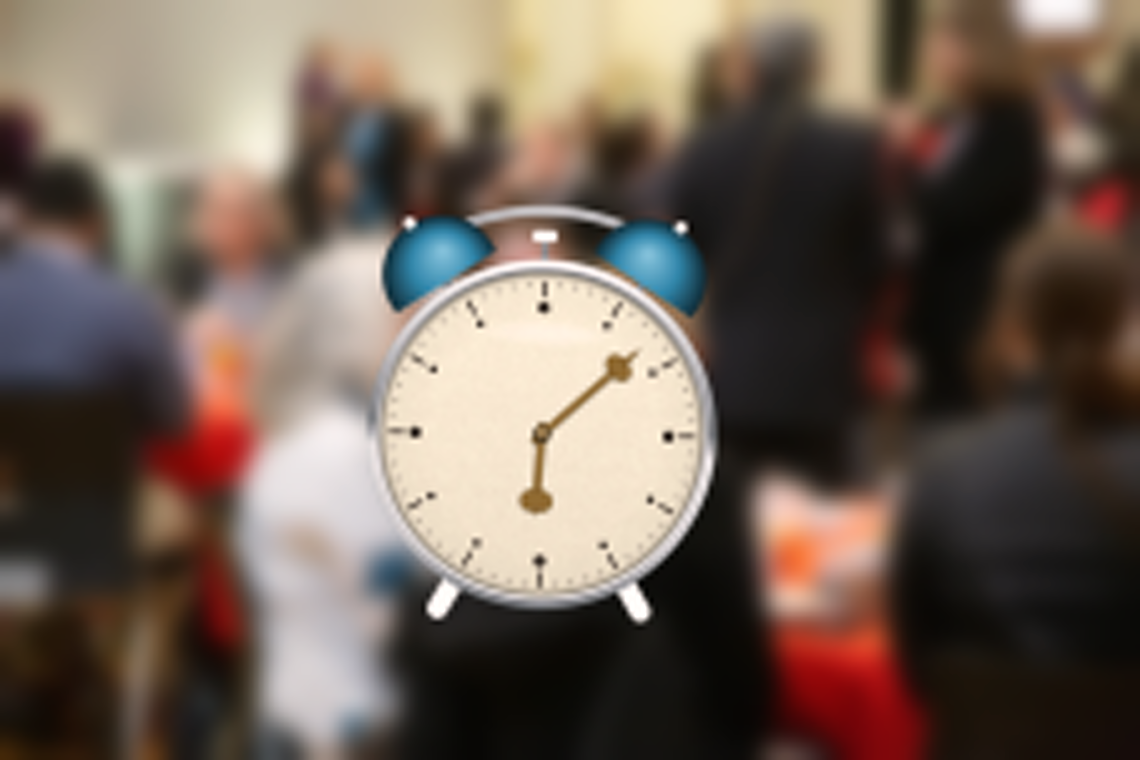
6:08
